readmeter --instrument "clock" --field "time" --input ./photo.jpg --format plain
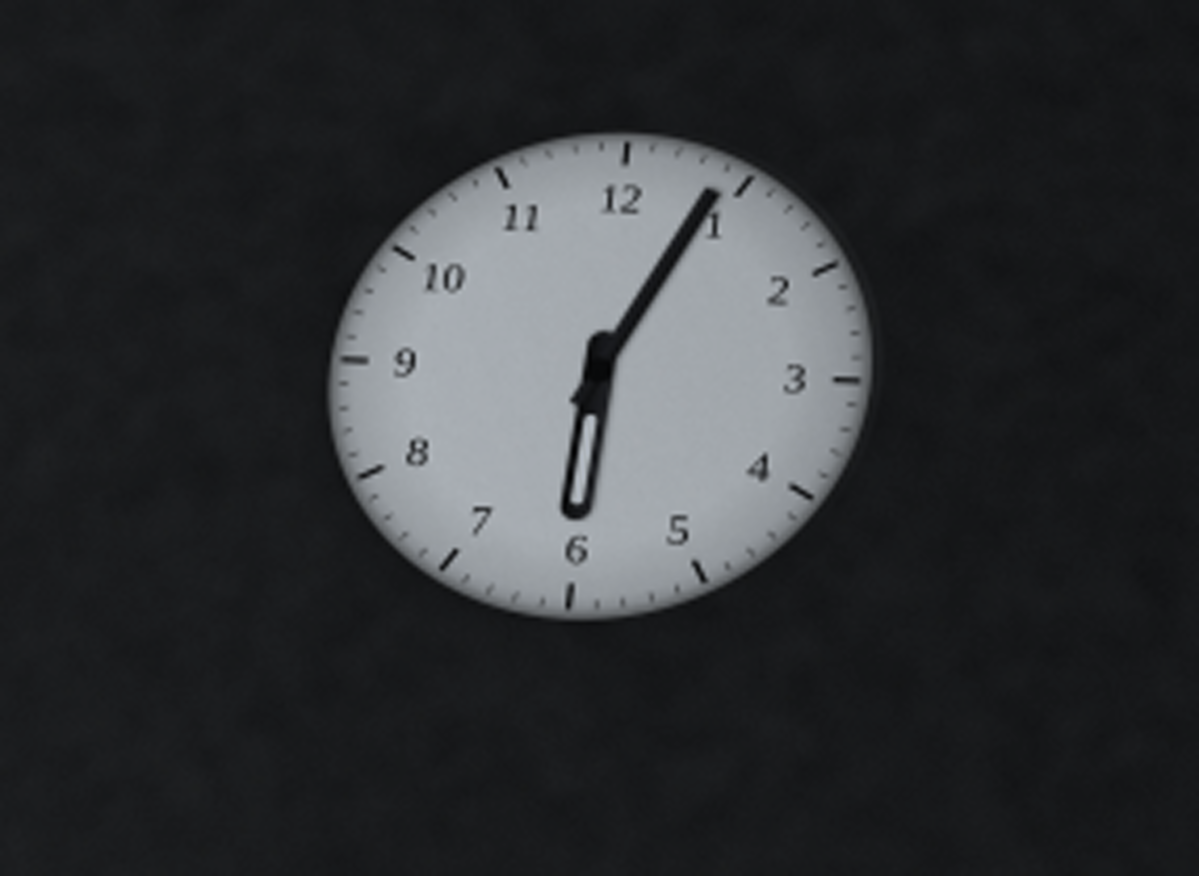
6:04
